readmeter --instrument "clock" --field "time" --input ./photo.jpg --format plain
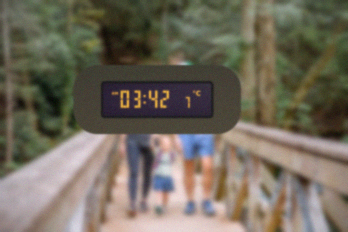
3:42
